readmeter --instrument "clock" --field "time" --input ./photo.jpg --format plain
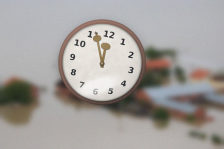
11:56
